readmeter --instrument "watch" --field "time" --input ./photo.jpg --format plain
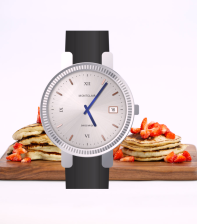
5:06
